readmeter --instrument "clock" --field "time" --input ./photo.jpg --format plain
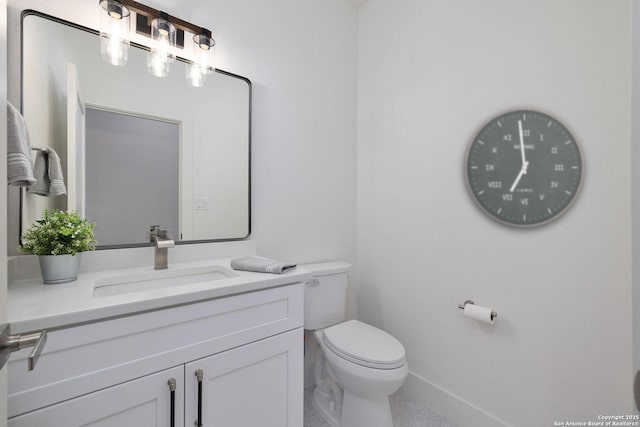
6:59
